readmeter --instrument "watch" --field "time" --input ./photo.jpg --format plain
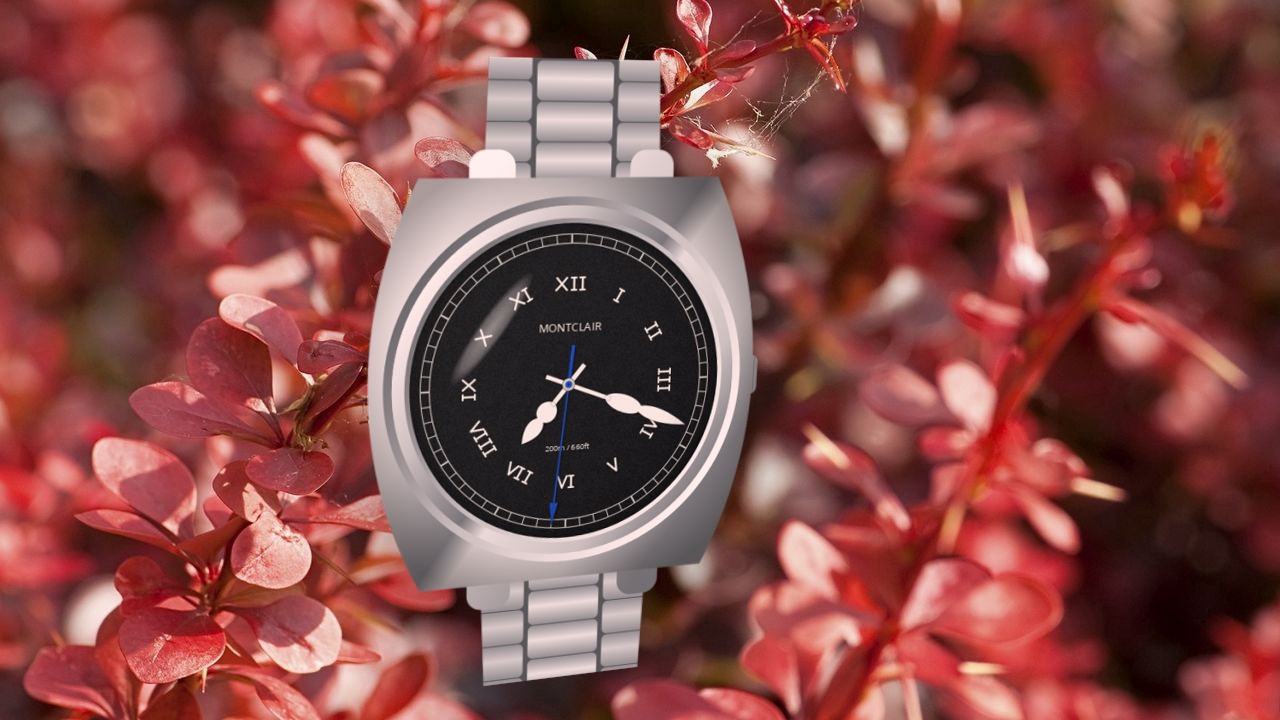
7:18:31
